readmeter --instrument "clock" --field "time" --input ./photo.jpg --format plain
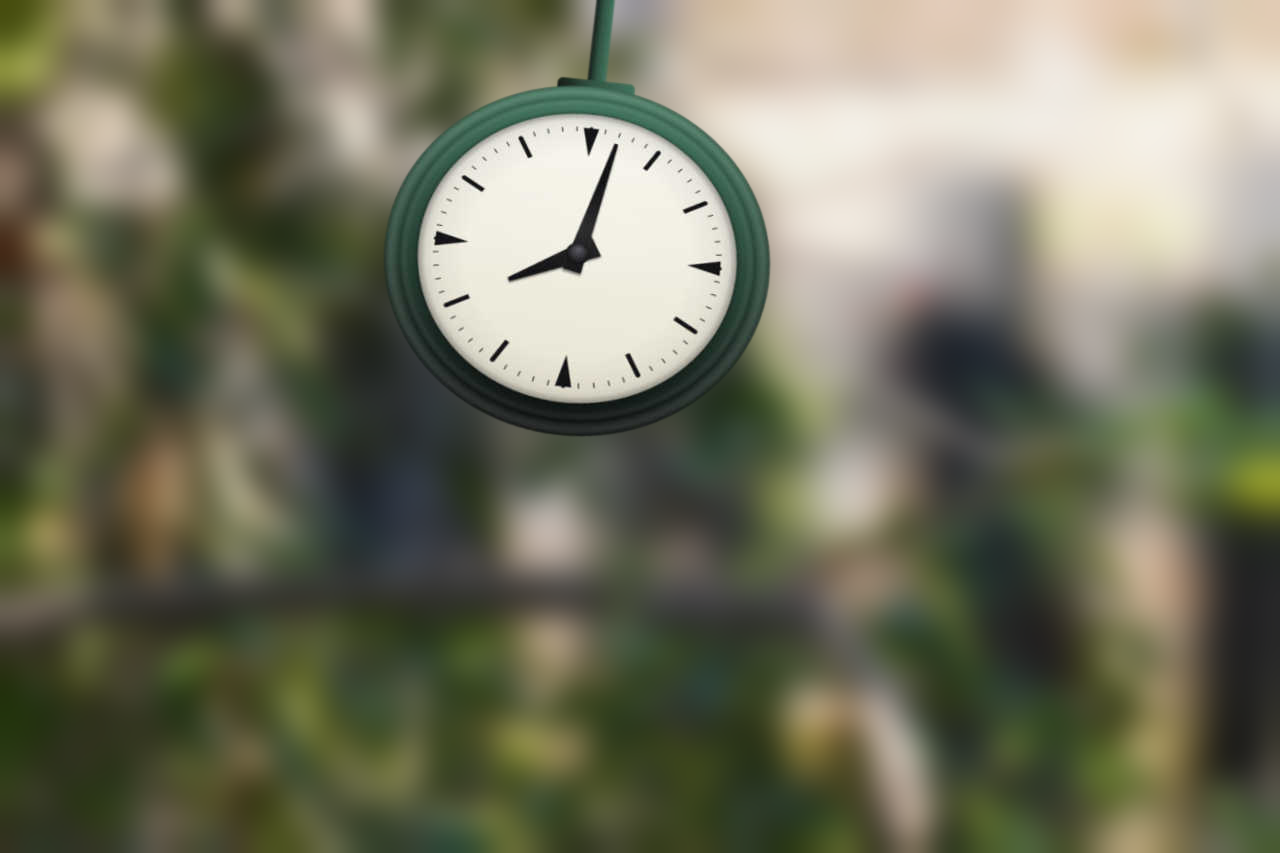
8:02
